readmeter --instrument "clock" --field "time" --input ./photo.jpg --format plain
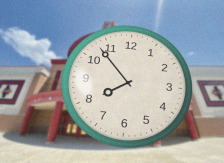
7:53
